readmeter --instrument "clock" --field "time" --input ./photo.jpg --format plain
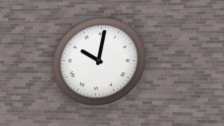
10:01
